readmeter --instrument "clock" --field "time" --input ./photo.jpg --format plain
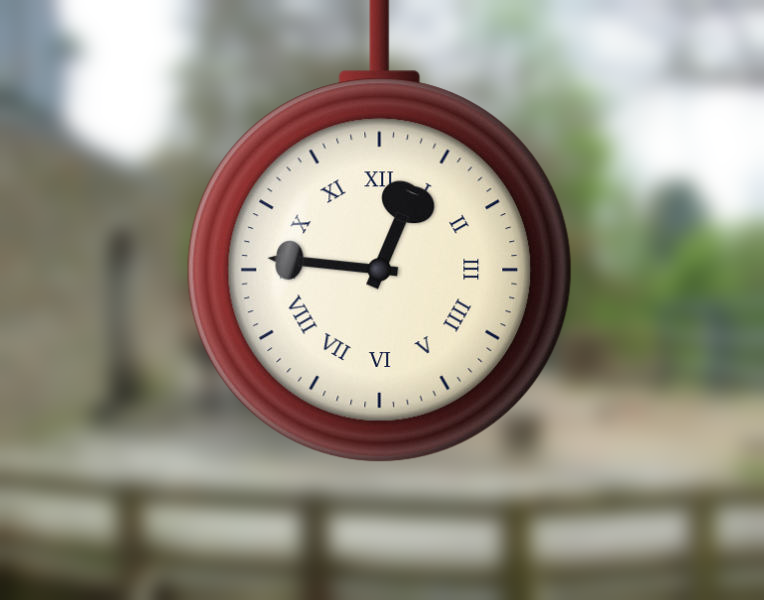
12:46
